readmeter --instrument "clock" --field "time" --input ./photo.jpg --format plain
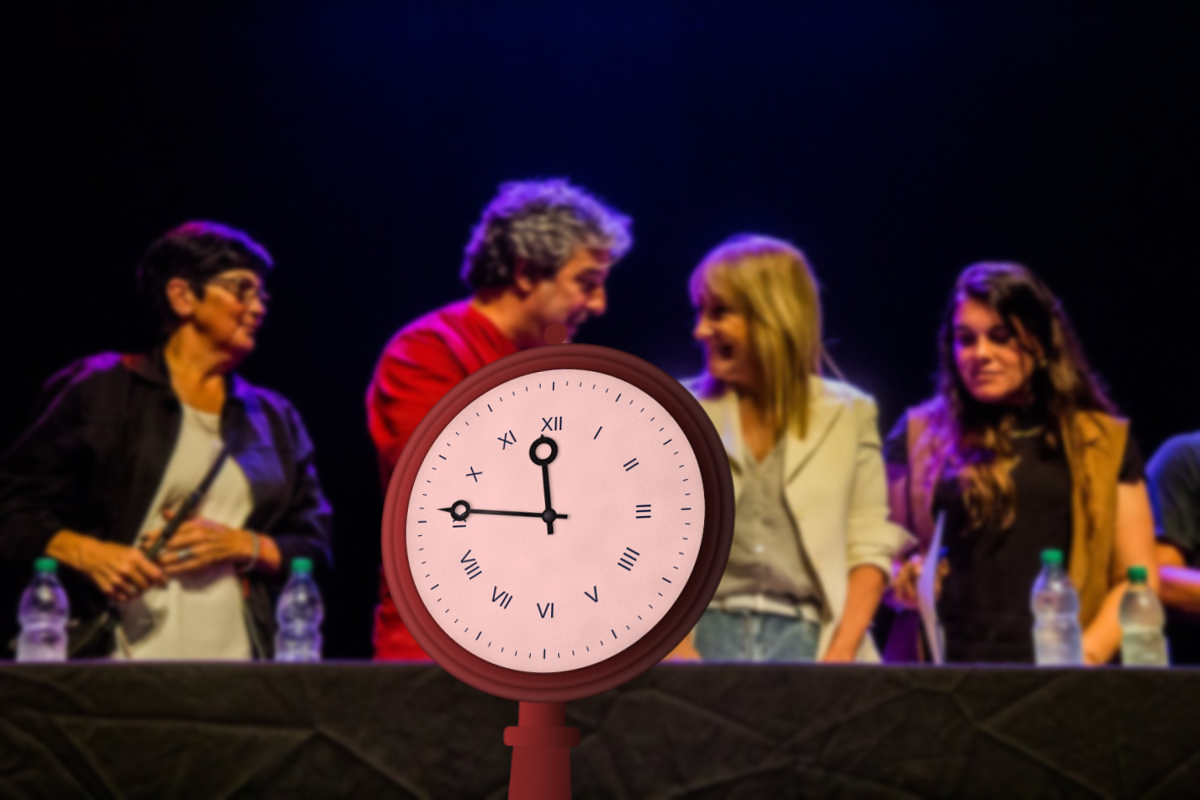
11:46
